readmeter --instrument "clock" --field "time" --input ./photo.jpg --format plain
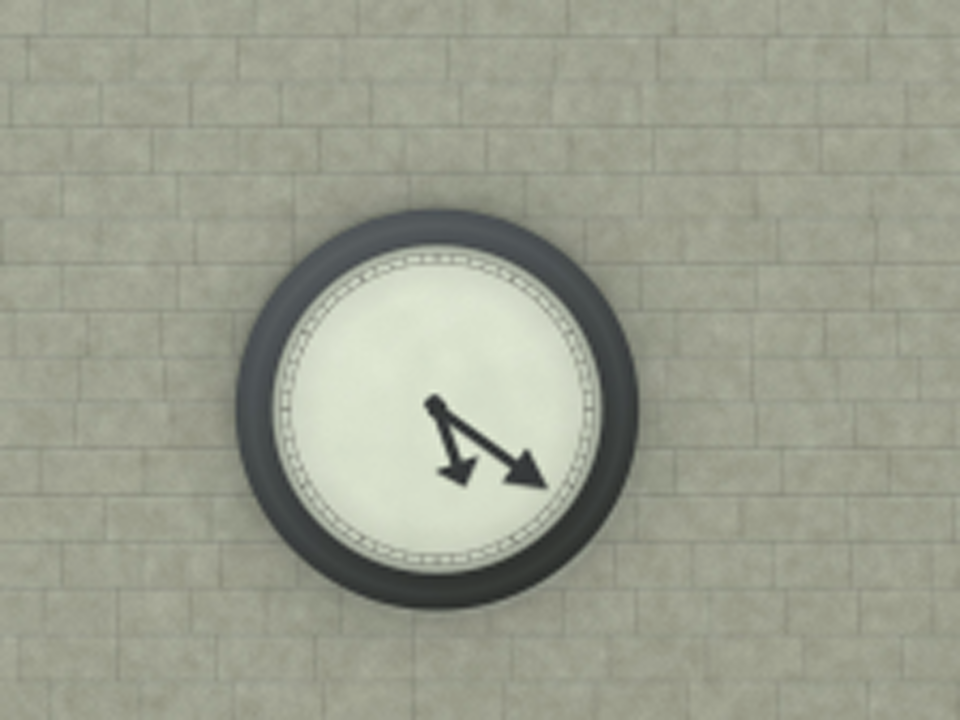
5:21
